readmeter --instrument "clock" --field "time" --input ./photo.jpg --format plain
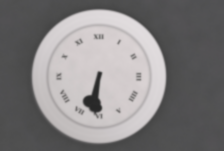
6:31
